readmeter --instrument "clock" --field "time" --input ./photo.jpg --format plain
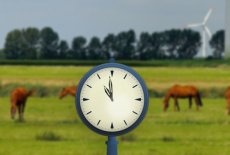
10:59
